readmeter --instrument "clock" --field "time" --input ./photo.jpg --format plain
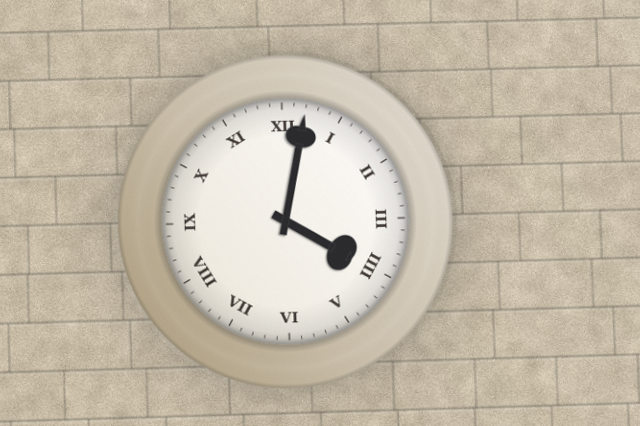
4:02
